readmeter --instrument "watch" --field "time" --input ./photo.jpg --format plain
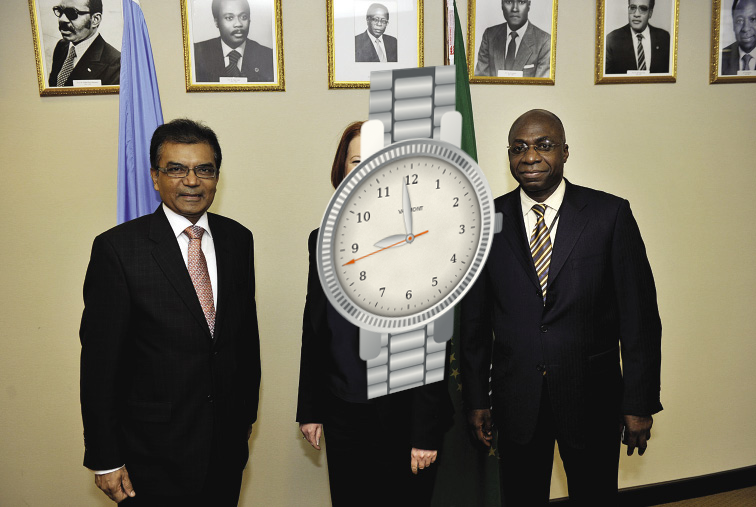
8:58:43
